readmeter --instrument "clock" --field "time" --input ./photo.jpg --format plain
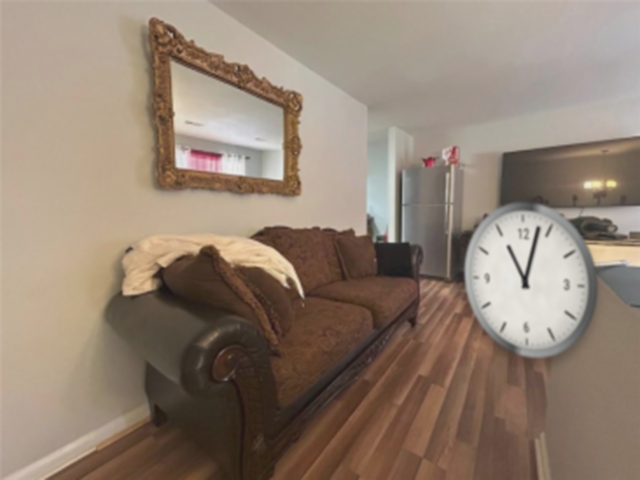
11:03
